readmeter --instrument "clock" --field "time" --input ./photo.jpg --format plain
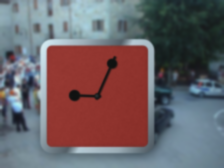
9:04
